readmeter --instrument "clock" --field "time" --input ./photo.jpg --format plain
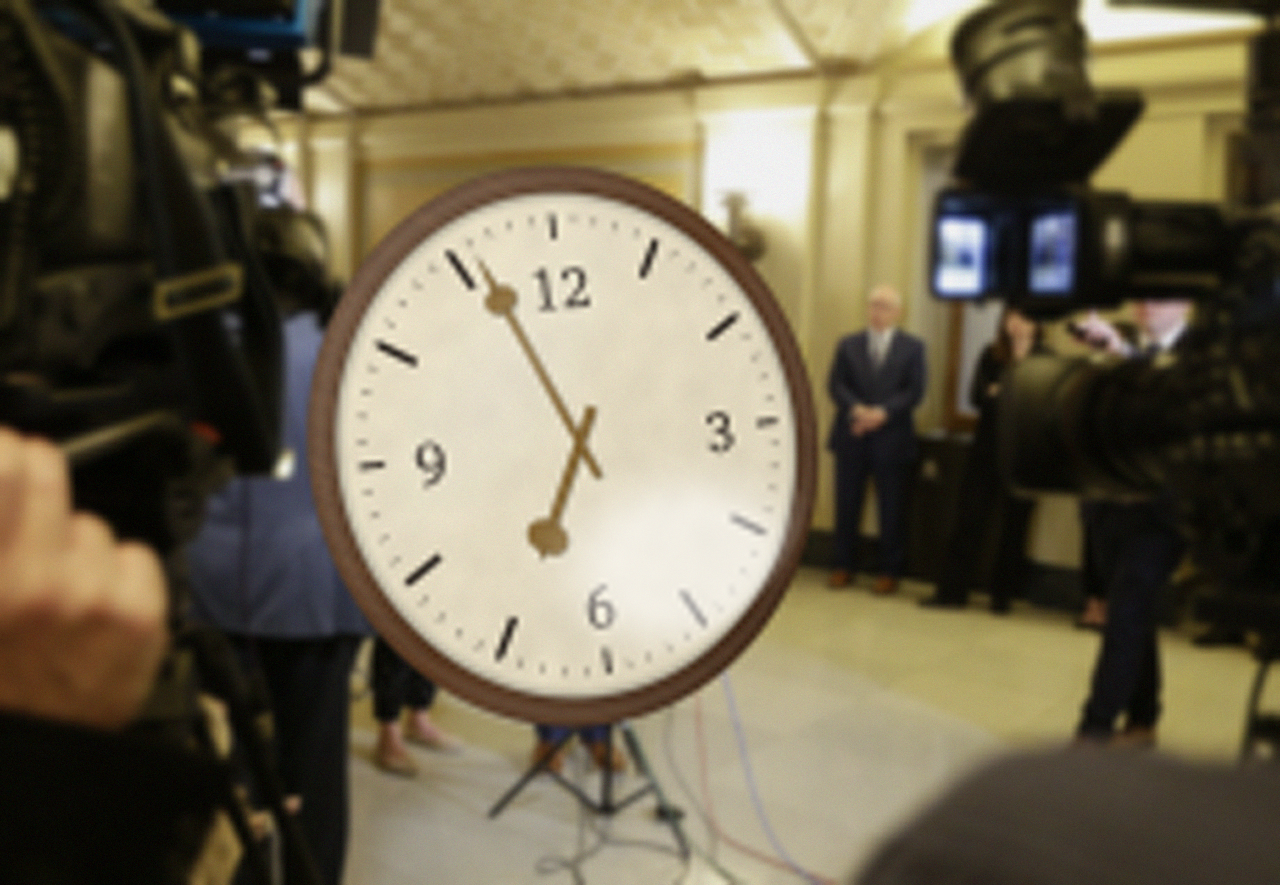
6:56
